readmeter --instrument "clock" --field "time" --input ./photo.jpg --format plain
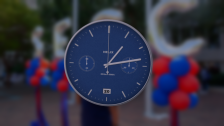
1:13
